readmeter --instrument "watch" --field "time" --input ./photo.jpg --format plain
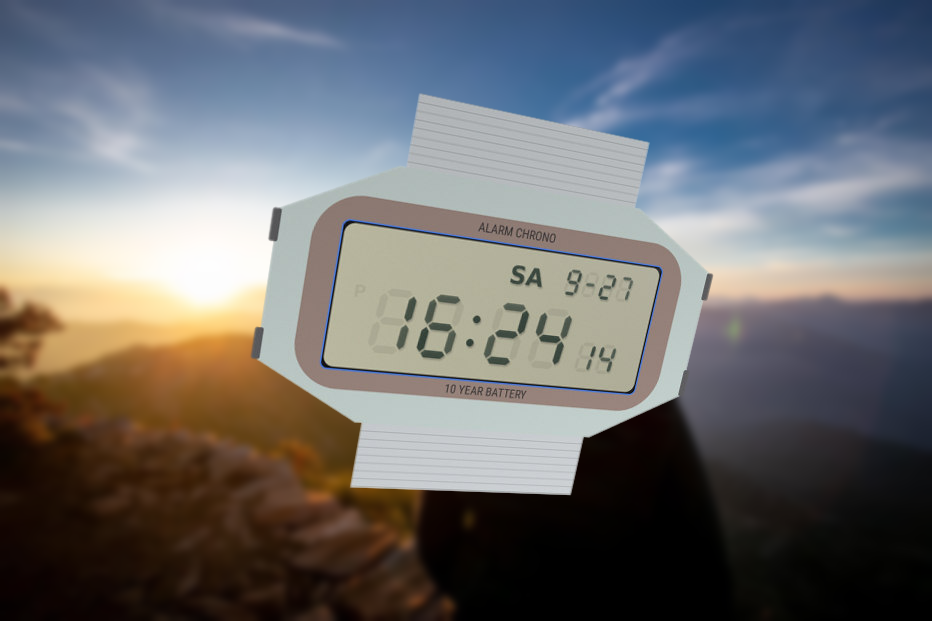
16:24:14
